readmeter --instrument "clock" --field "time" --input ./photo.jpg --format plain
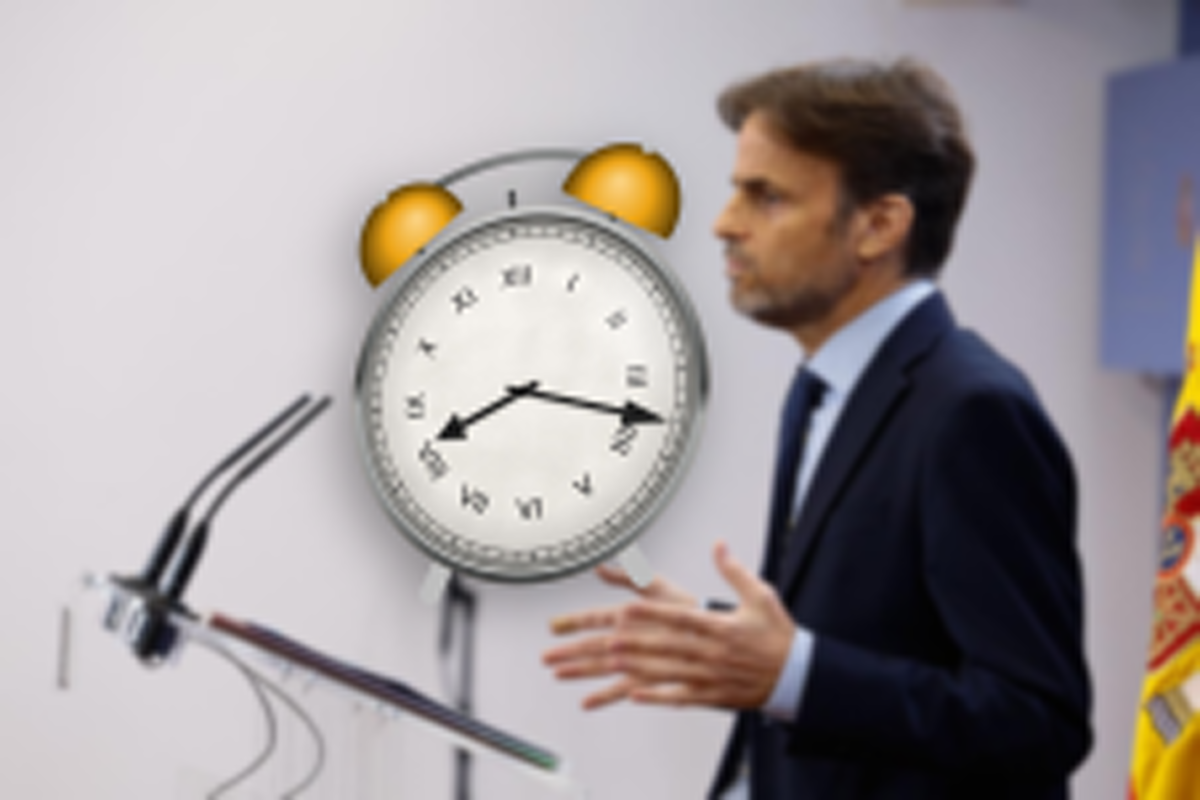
8:18
